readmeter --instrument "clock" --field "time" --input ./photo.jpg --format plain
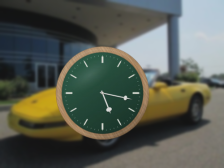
5:17
